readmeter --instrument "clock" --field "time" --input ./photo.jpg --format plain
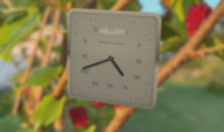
4:41
